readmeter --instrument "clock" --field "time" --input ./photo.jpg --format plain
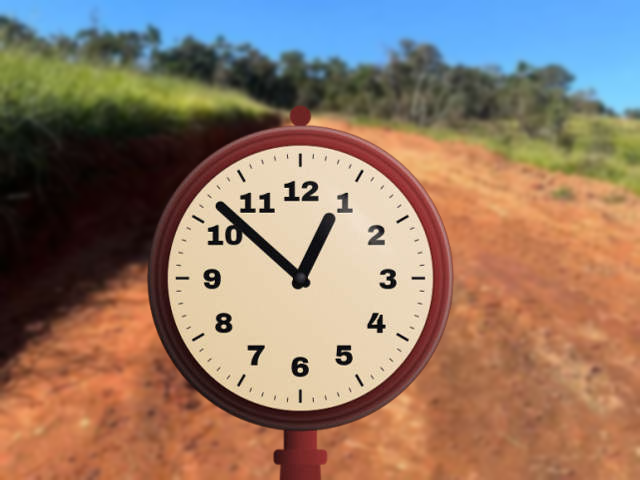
12:52
